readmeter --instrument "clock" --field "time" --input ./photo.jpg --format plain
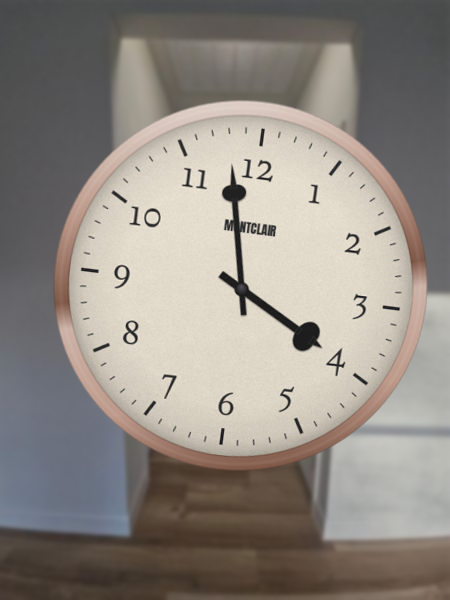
3:58
